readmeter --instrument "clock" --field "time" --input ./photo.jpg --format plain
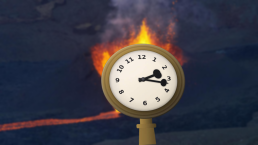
2:17
